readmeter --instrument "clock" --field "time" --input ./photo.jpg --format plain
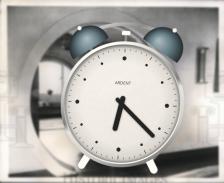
6:22
